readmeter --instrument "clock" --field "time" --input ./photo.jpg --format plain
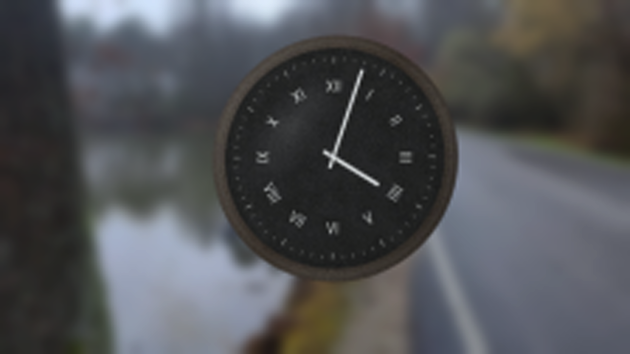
4:03
